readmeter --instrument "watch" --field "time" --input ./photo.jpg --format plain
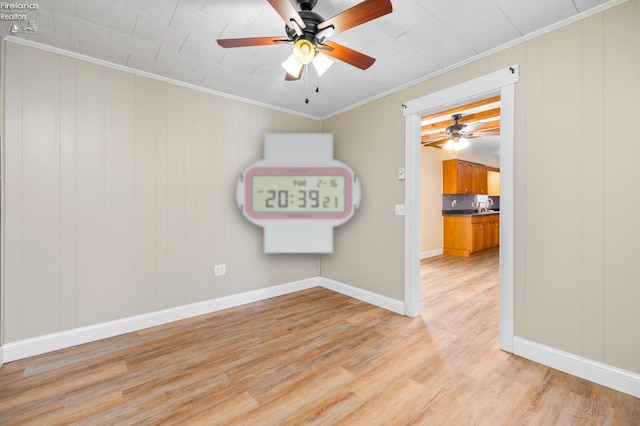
20:39:21
